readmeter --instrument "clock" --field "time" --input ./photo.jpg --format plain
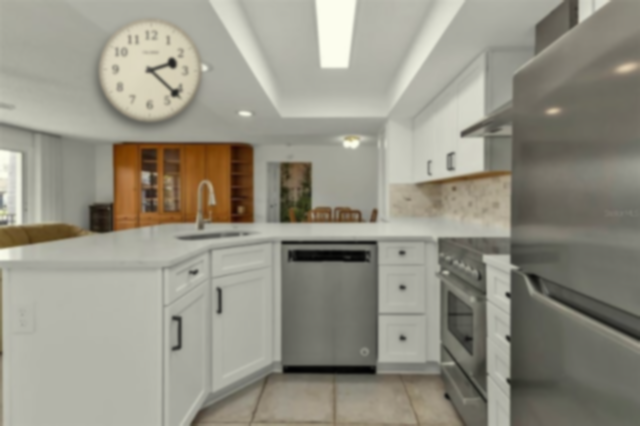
2:22
